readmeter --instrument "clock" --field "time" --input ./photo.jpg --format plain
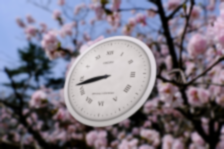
8:43
